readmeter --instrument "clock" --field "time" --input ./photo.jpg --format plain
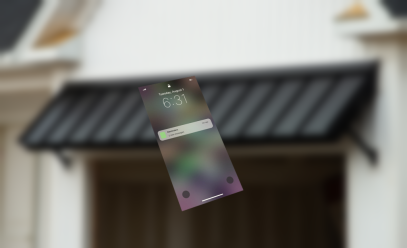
6:31
